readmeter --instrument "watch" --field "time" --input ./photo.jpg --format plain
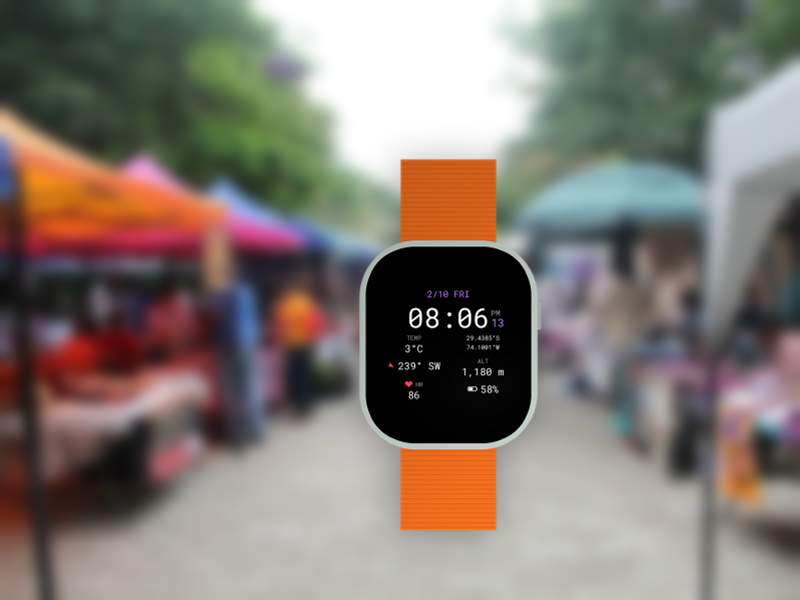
8:06:13
